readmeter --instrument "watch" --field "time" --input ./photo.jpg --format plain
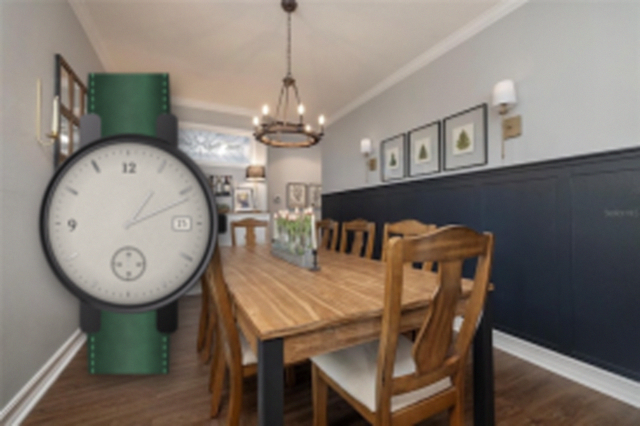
1:11
